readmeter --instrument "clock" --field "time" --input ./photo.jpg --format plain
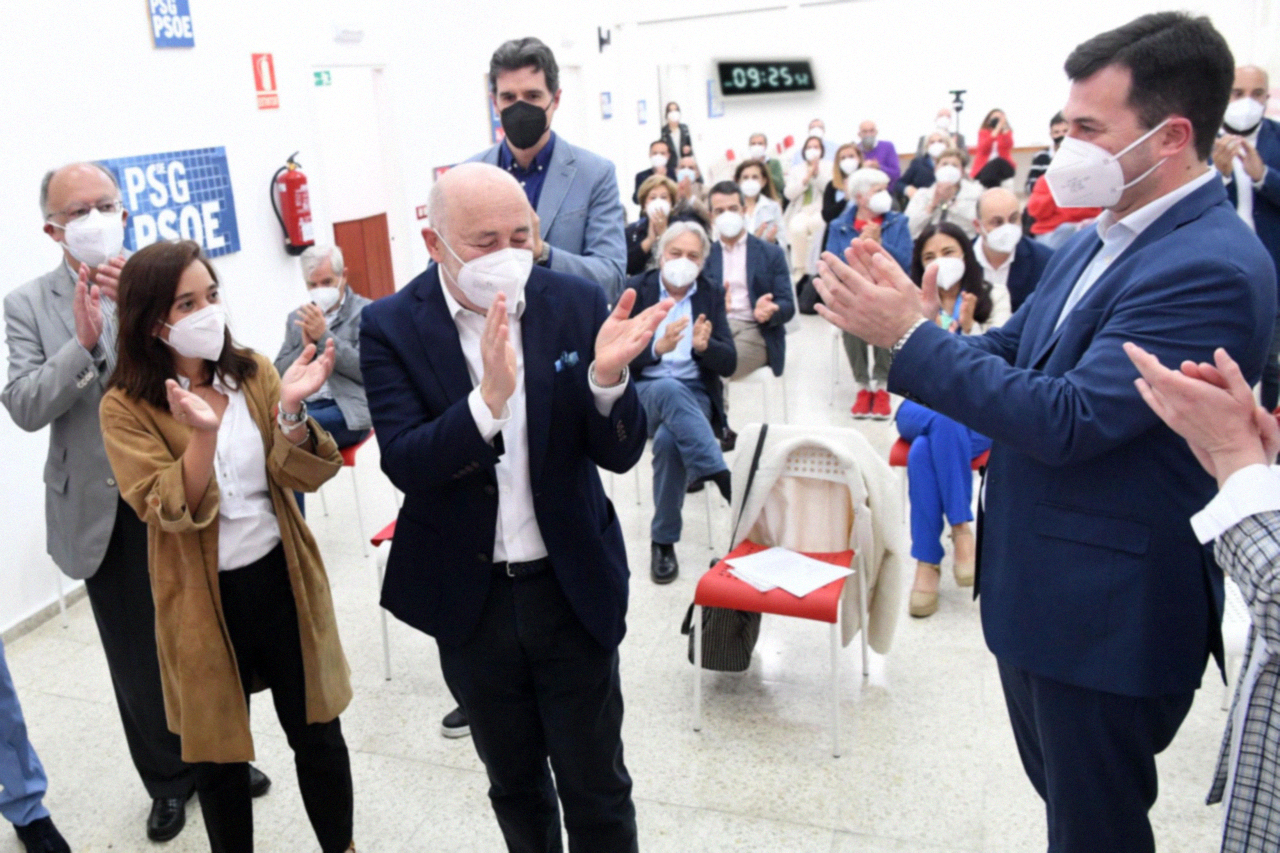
9:25
